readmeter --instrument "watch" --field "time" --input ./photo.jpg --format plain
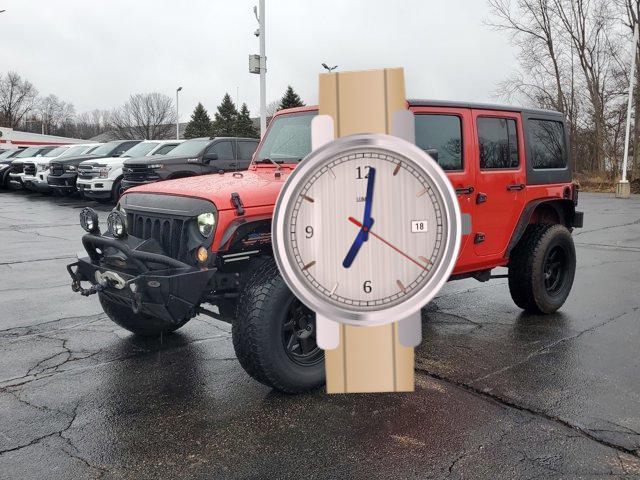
7:01:21
